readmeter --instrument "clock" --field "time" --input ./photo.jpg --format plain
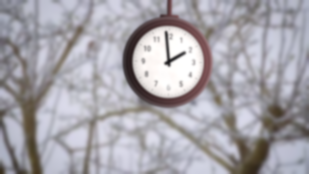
1:59
